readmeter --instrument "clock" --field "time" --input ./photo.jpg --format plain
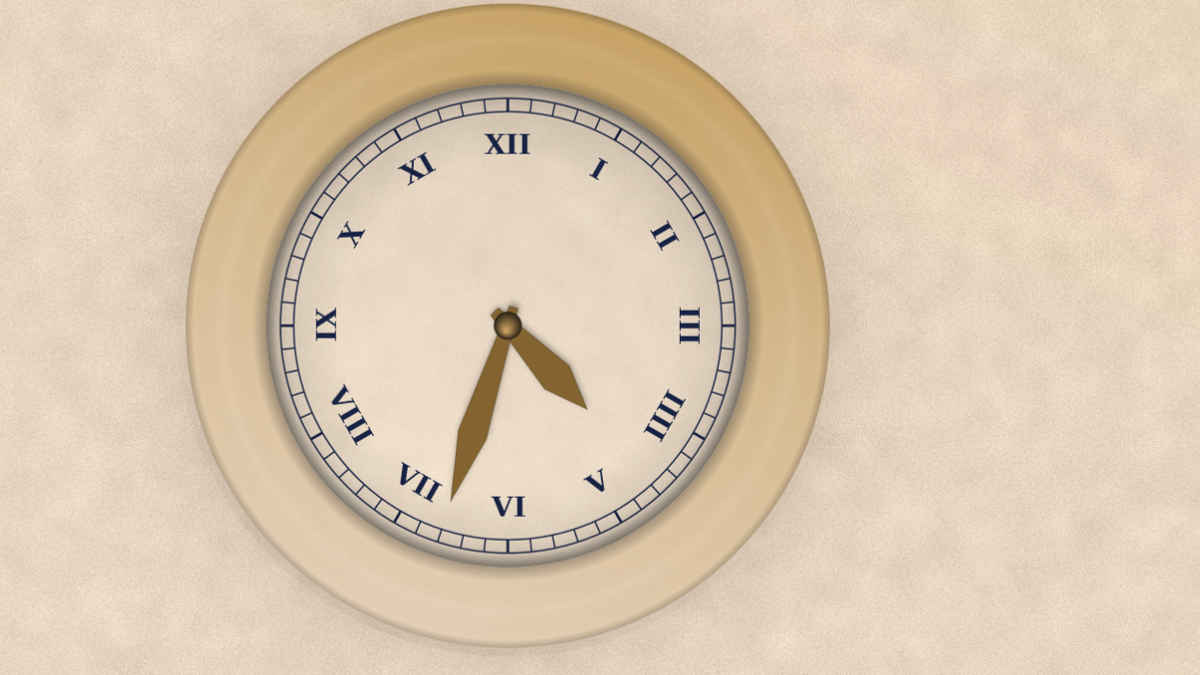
4:33
